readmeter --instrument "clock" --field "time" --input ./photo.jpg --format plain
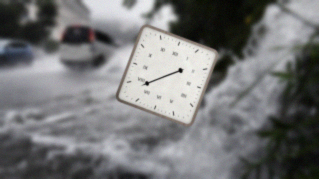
1:38
